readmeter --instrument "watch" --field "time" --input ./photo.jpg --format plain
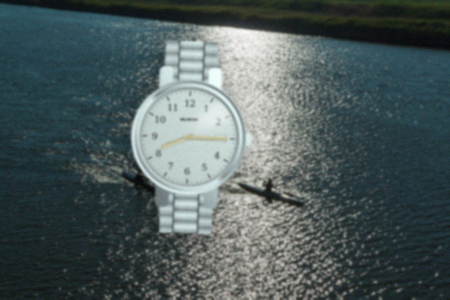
8:15
